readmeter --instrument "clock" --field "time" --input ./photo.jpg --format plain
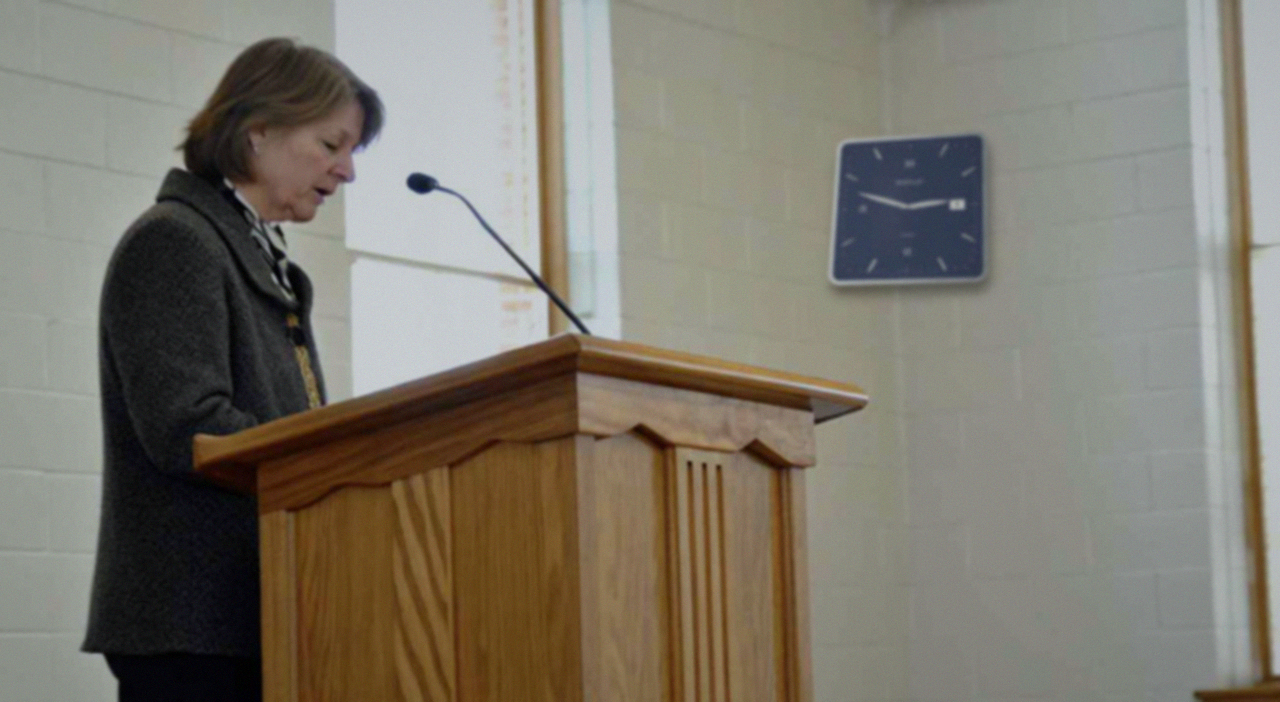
2:48
